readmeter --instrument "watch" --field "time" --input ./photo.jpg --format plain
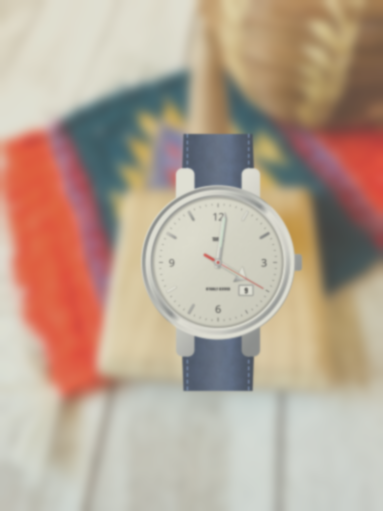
4:01:20
